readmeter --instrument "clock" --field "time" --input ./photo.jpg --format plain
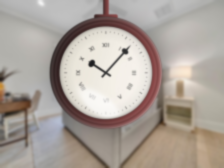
10:07
